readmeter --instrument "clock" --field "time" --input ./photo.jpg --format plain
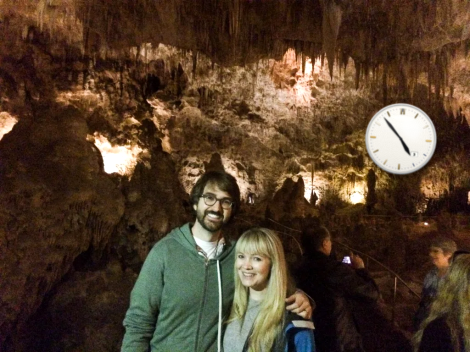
4:53
